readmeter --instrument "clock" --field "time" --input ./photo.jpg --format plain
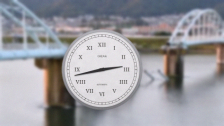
2:43
